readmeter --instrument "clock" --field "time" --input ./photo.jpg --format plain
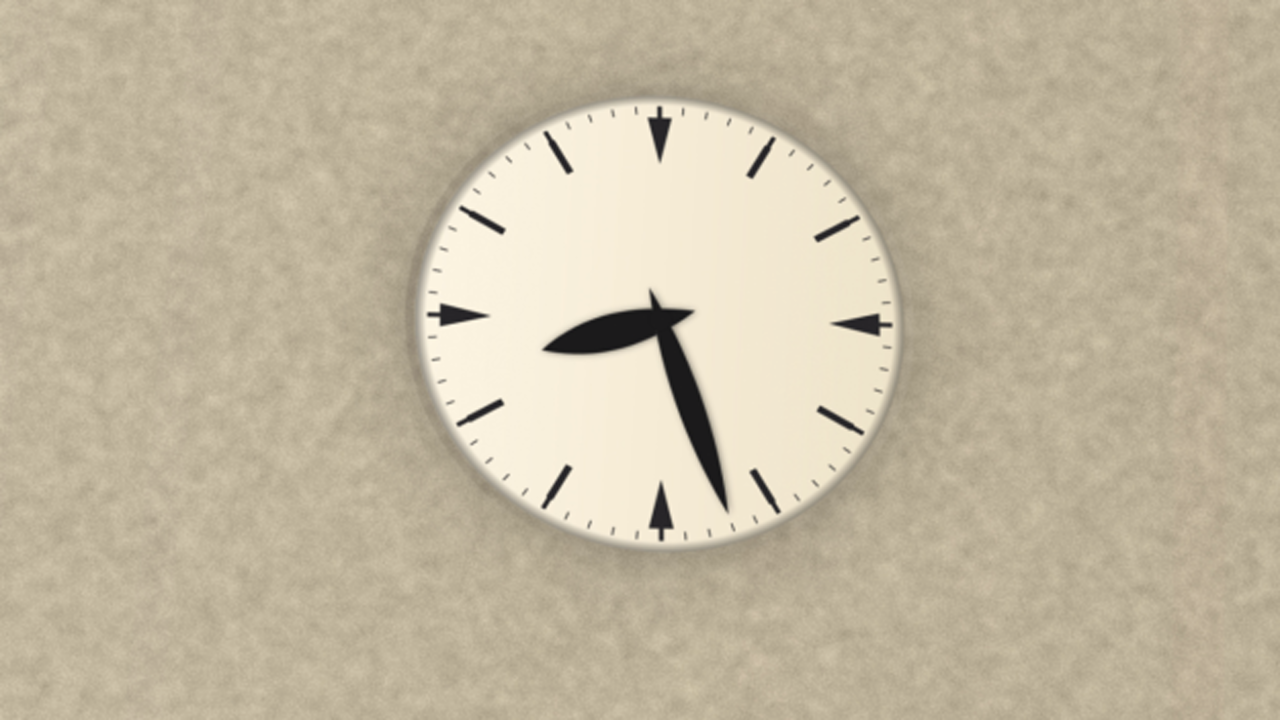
8:27
